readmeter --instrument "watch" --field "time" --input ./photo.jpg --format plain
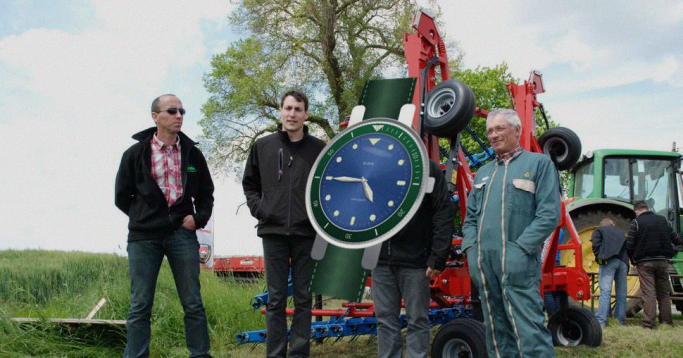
4:45
